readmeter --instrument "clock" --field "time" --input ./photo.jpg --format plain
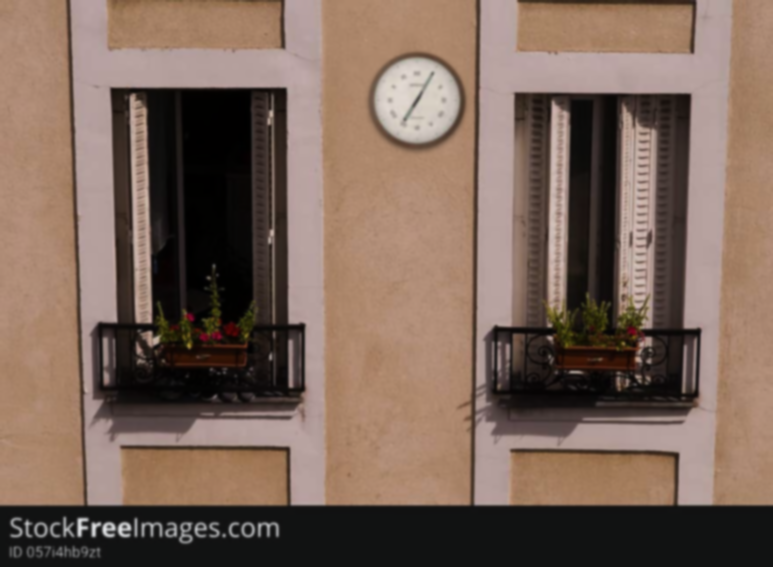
7:05
